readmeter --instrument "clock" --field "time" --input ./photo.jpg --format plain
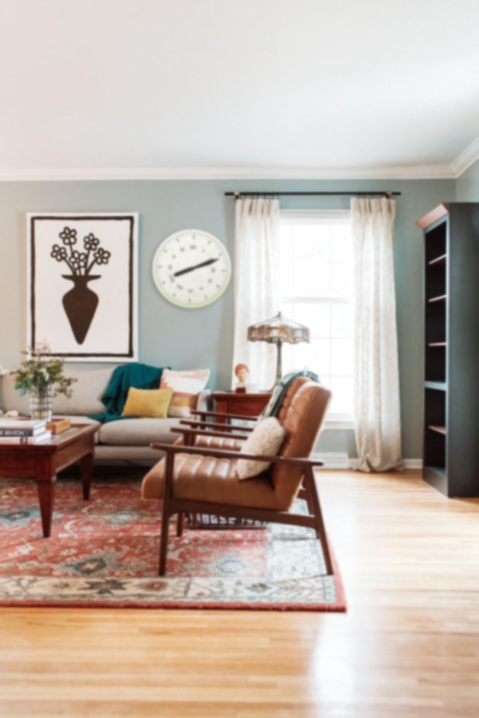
8:11
